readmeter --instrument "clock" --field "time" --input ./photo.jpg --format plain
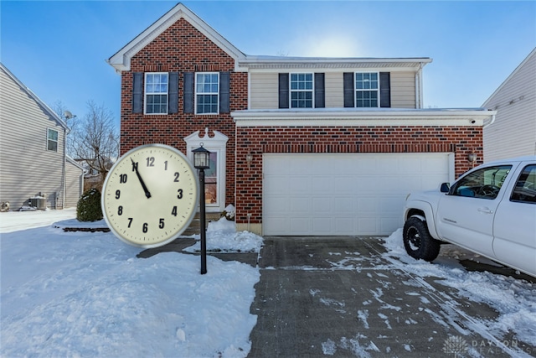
10:55
